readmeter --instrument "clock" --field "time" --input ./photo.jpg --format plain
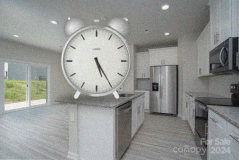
5:25
